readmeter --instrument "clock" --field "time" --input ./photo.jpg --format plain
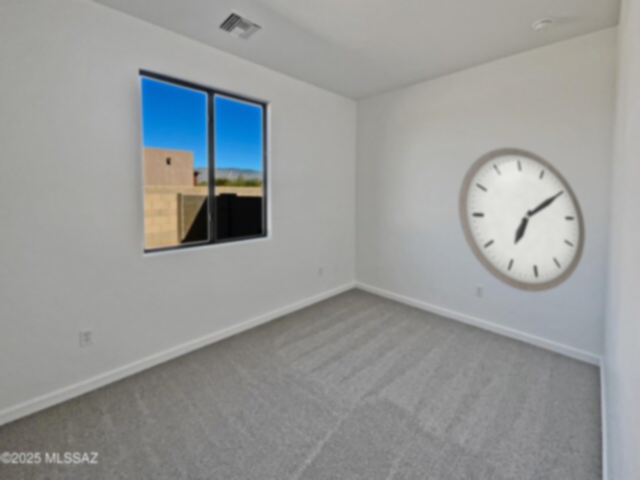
7:10
